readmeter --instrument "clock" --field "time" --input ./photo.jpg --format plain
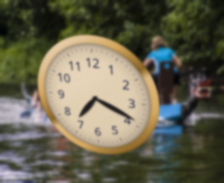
7:19
